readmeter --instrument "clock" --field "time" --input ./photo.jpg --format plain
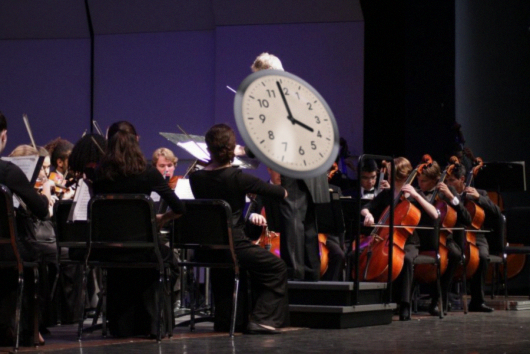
3:59
